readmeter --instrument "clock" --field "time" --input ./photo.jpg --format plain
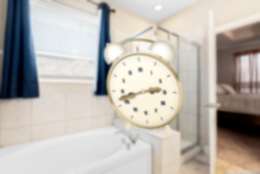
2:42
